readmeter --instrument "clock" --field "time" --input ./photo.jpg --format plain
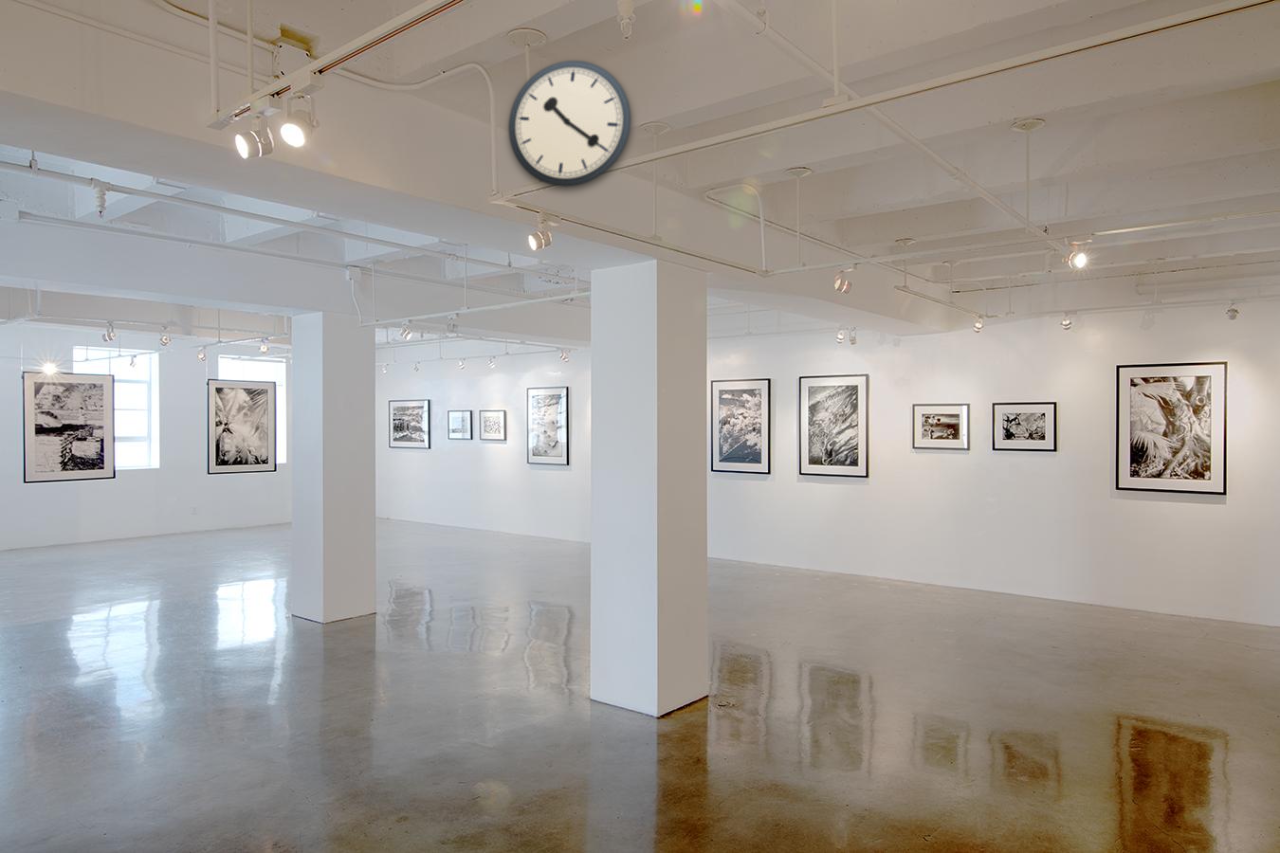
10:20
